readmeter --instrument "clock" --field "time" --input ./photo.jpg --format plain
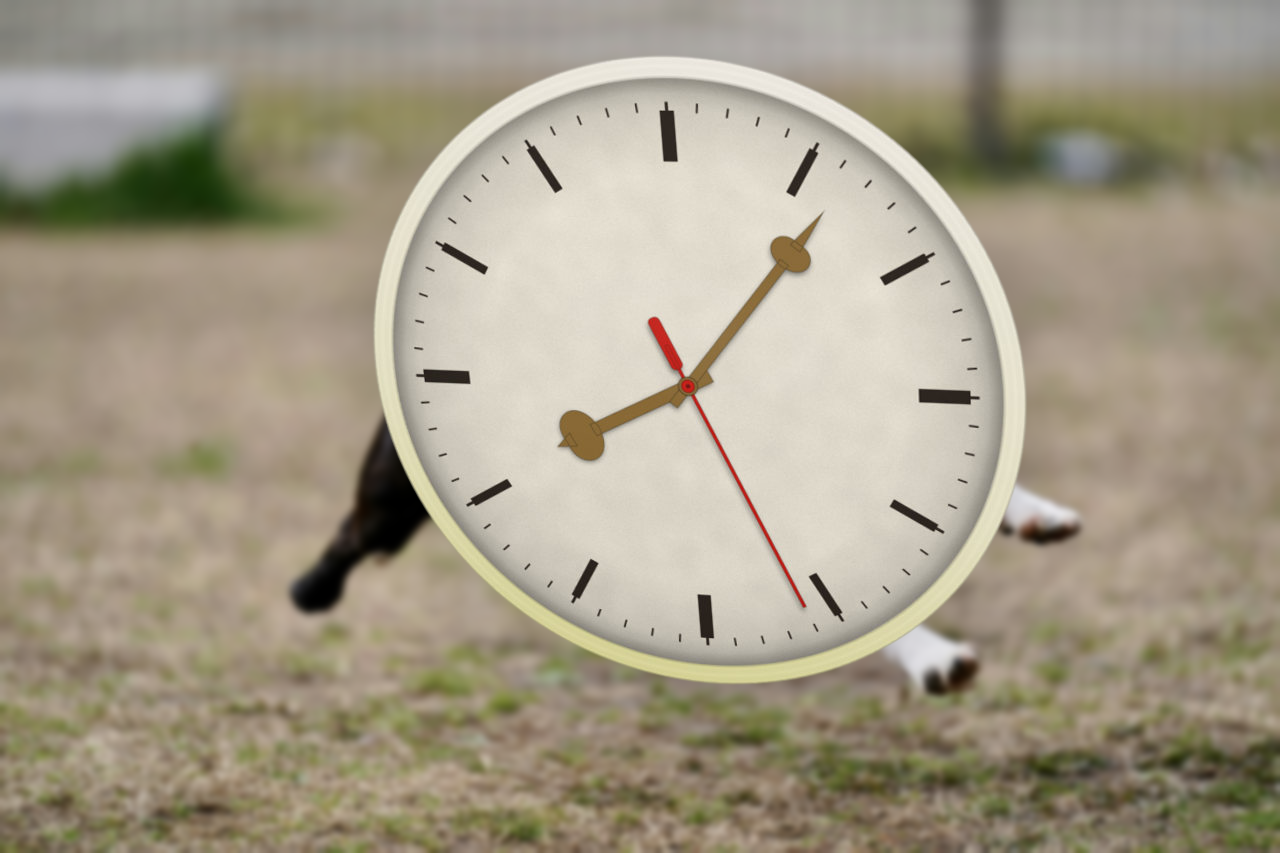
8:06:26
